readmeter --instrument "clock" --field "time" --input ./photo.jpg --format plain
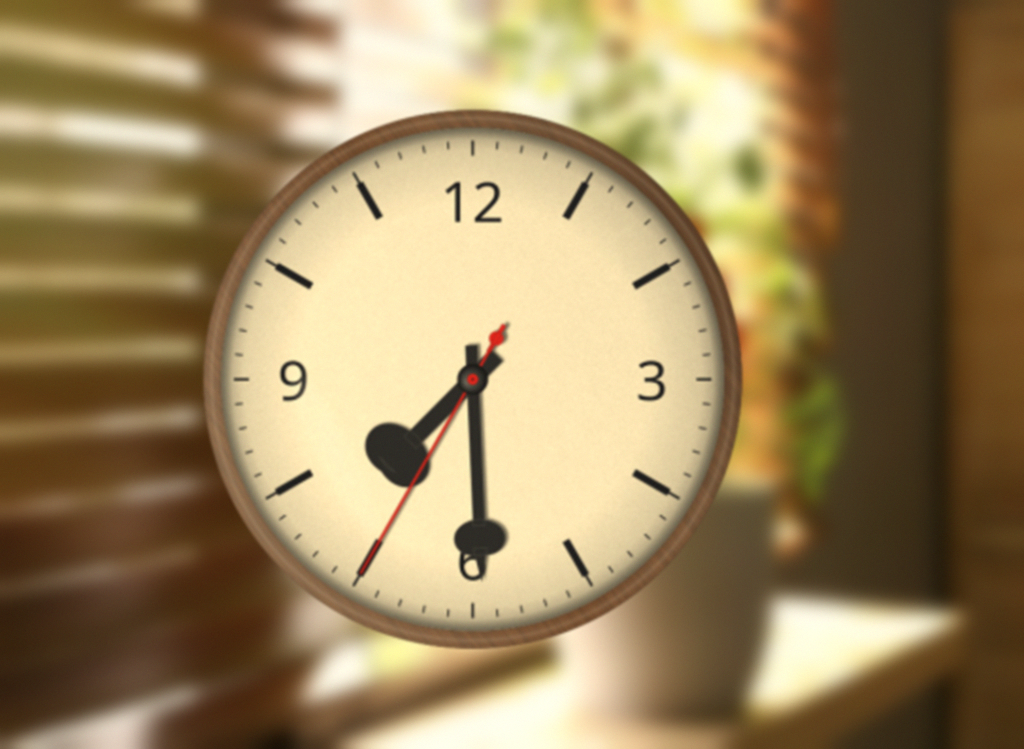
7:29:35
